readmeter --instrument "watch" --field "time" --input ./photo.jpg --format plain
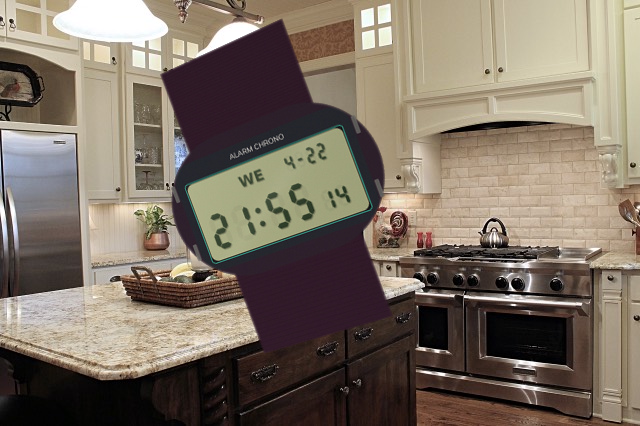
21:55:14
